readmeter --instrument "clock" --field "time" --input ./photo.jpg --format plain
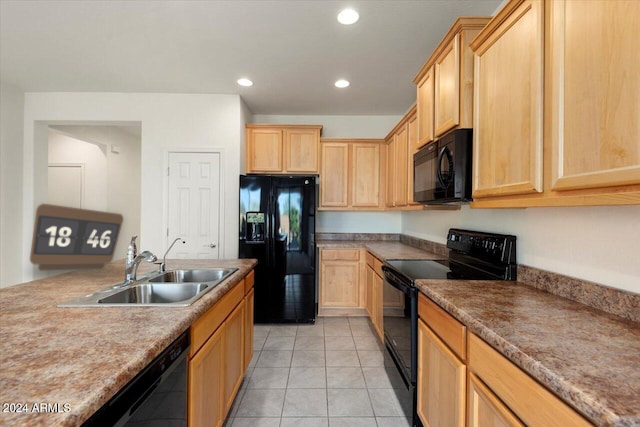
18:46
